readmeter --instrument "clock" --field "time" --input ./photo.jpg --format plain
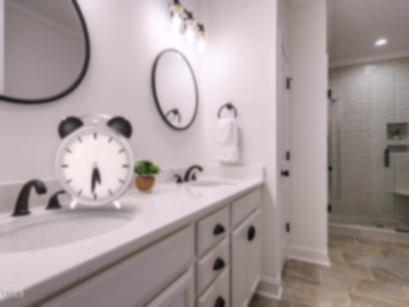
5:31
